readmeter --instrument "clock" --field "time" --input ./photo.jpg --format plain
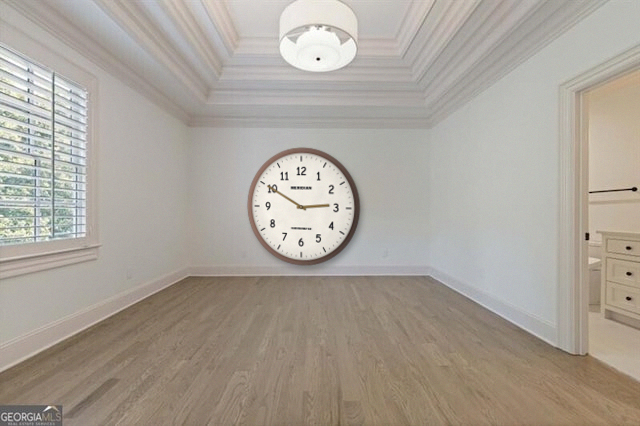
2:50
